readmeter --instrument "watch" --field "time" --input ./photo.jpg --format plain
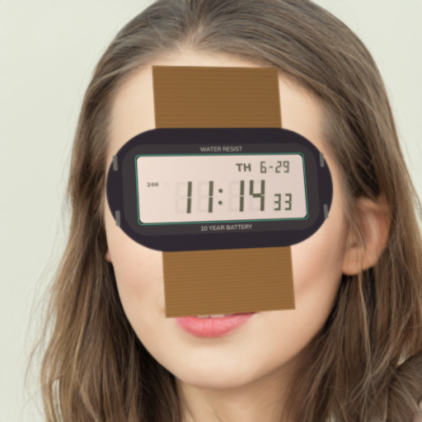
11:14:33
